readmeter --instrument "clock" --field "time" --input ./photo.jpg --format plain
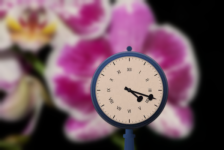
4:18
